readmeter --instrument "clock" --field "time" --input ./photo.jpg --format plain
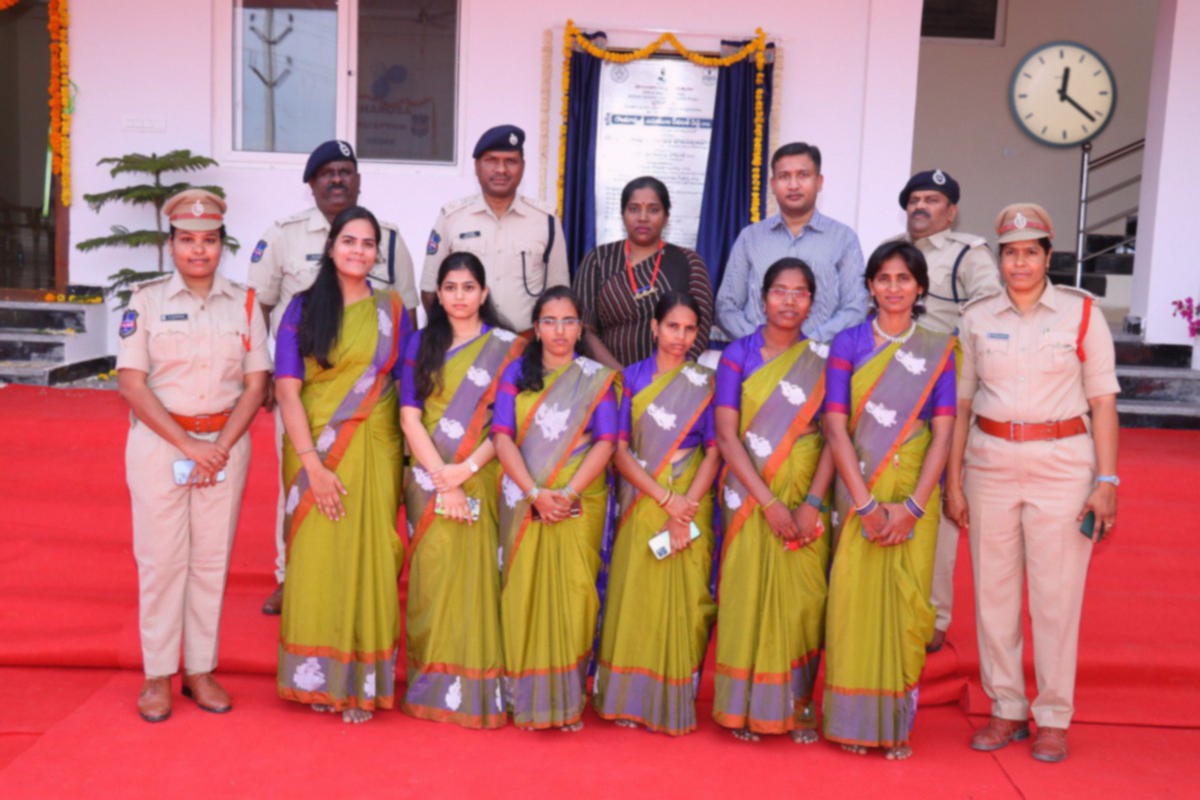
12:22
